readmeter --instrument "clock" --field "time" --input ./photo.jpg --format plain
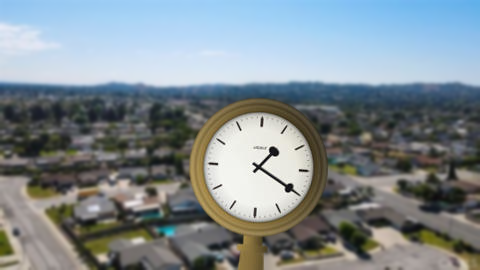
1:20
